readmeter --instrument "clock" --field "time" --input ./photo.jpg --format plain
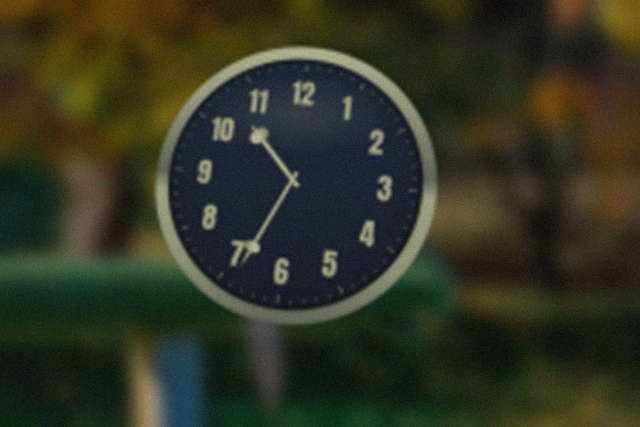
10:34
